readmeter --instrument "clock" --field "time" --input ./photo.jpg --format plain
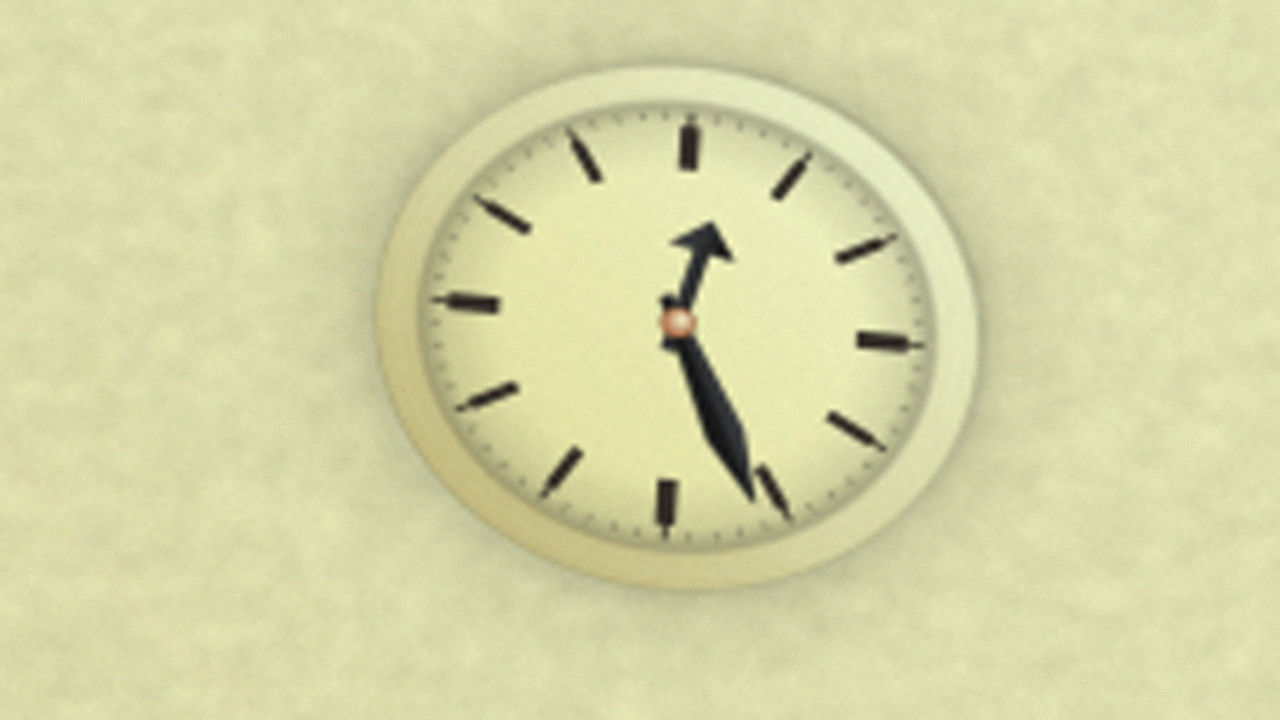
12:26
